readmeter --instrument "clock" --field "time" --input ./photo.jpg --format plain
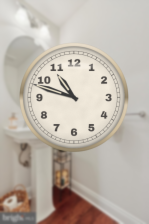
10:48
